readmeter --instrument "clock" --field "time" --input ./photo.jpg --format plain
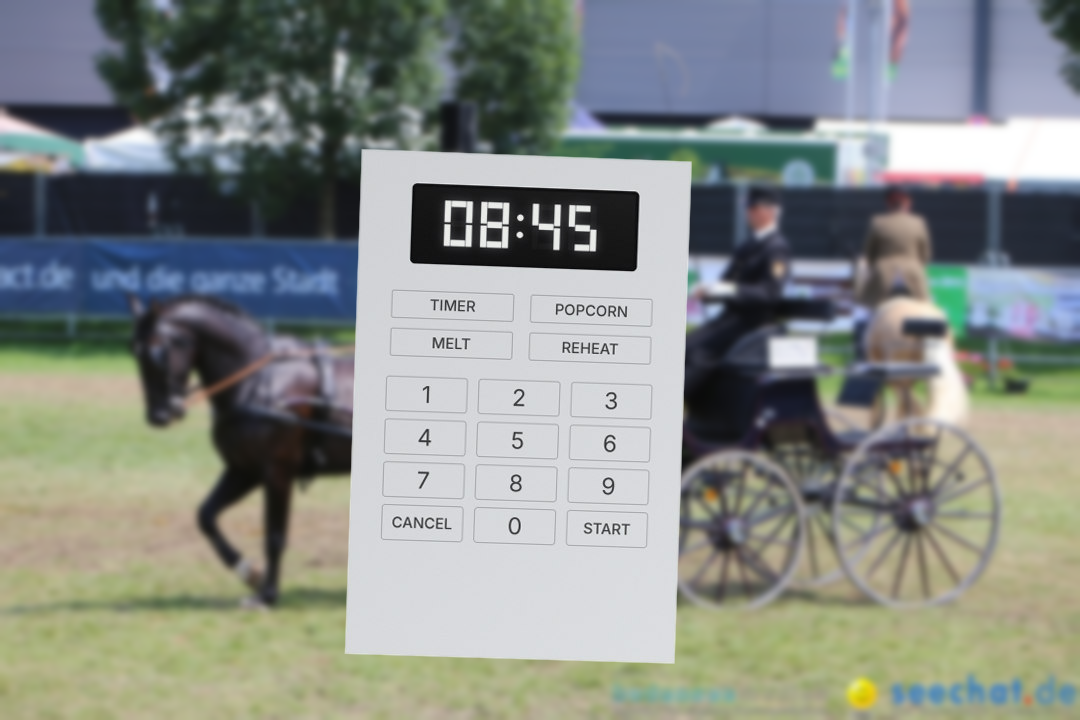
8:45
